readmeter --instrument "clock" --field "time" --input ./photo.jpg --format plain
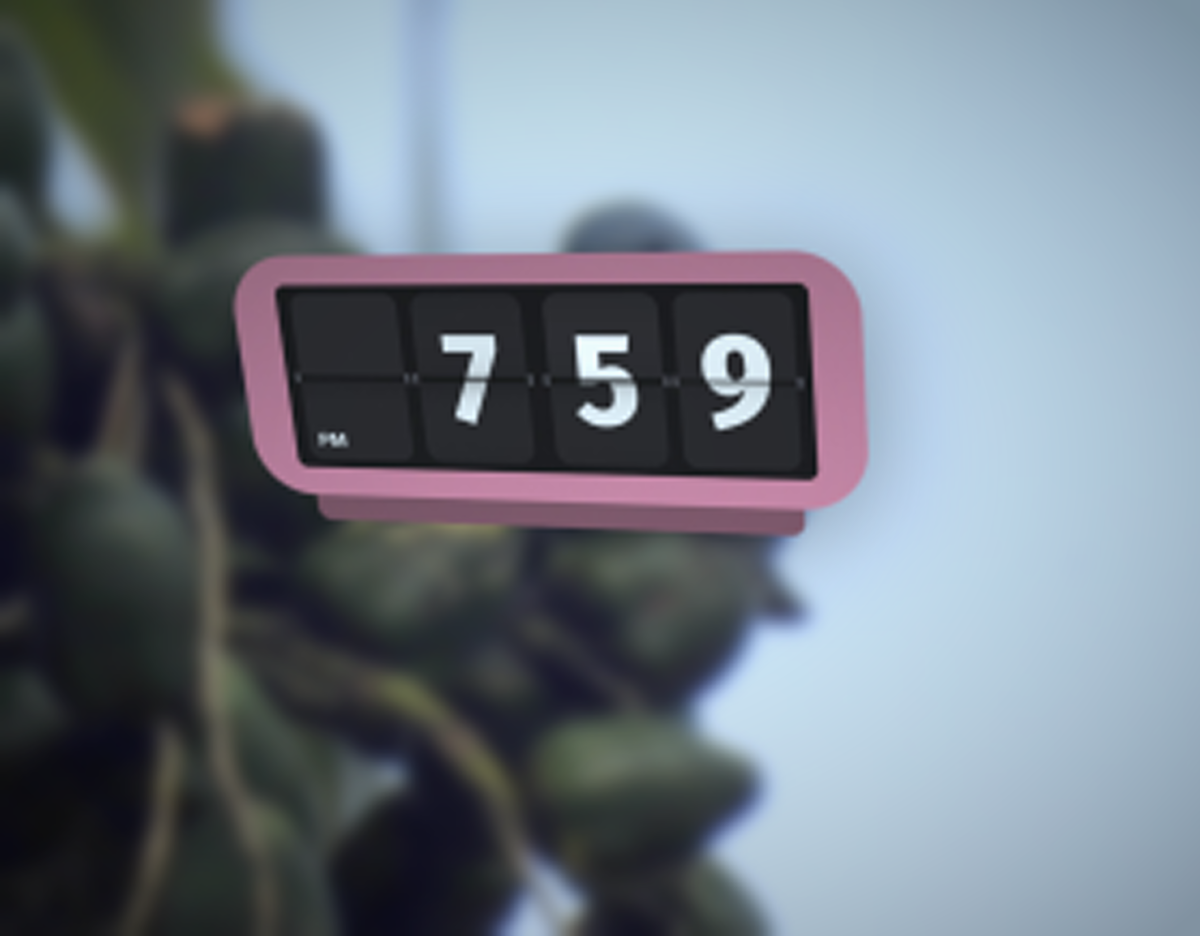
7:59
